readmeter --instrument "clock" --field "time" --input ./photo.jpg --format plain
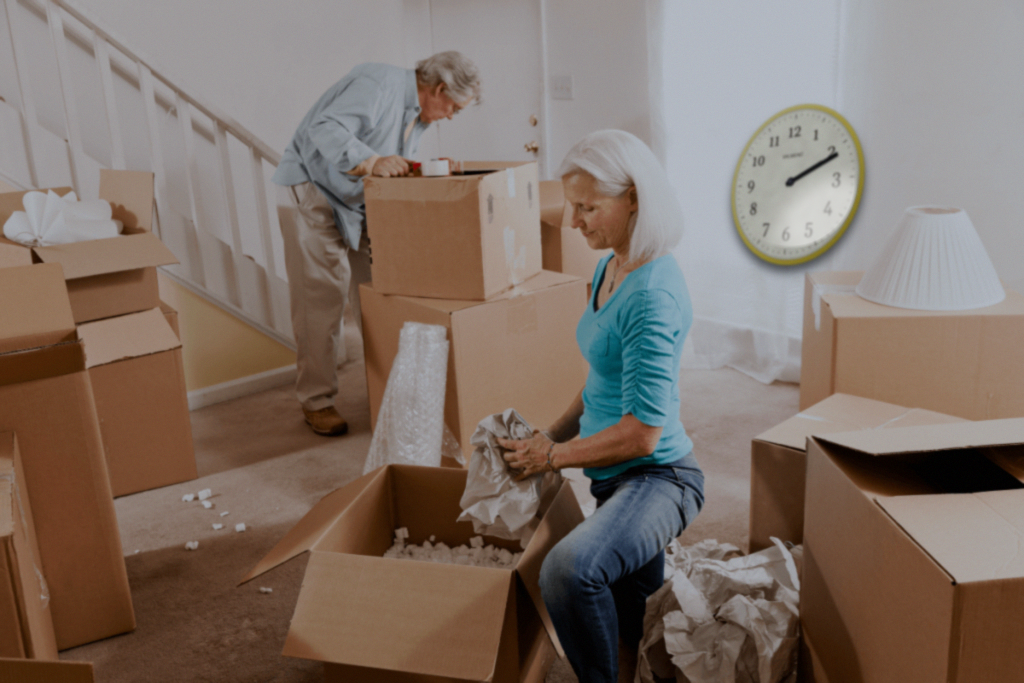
2:11
